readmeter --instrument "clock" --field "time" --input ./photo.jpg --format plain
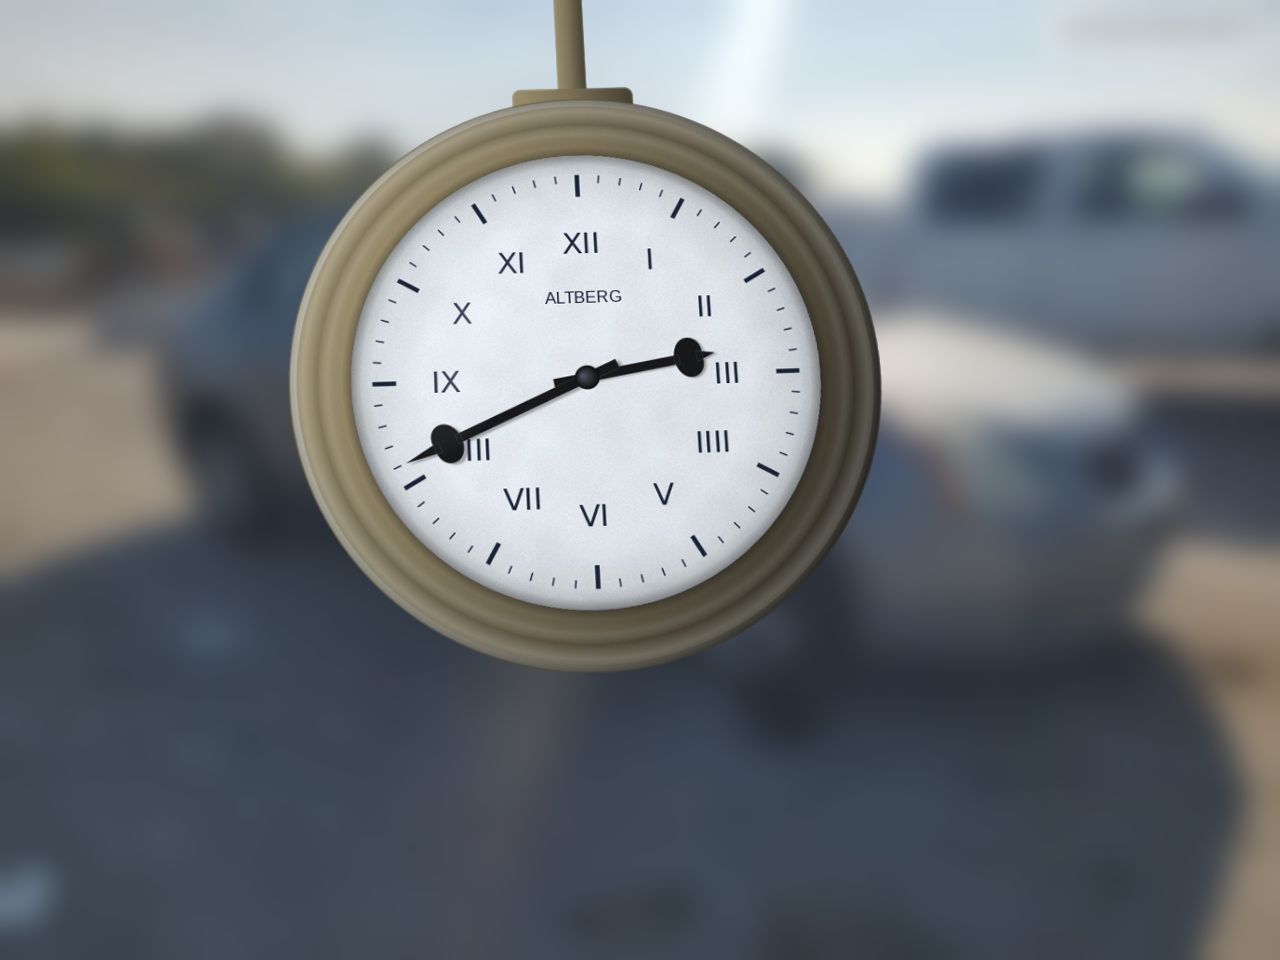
2:41
